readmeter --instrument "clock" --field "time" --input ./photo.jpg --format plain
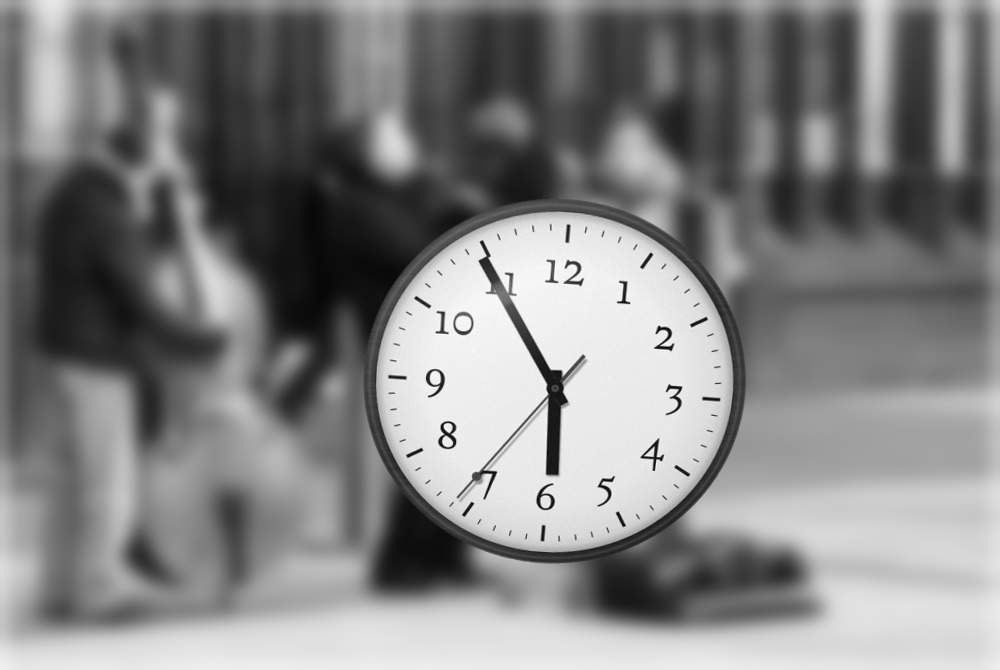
5:54:36
